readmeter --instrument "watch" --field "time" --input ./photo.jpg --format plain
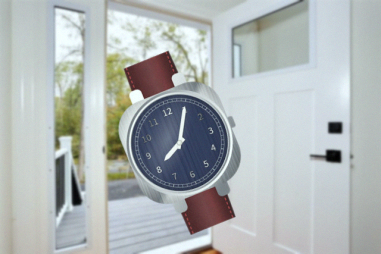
8:05
